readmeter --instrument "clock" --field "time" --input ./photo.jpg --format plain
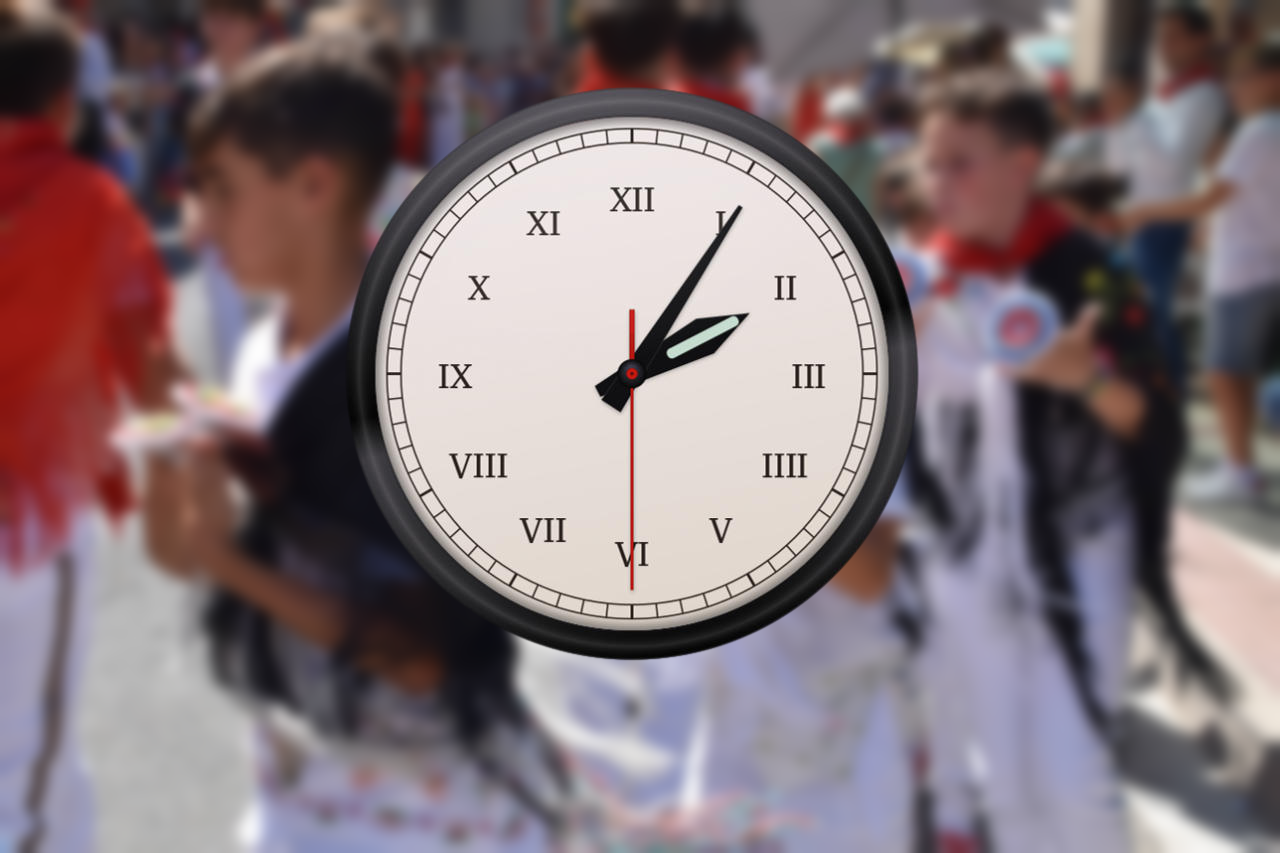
2:05:30
